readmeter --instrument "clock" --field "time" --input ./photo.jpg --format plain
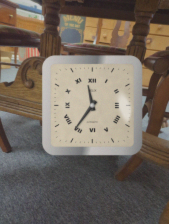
11:36
